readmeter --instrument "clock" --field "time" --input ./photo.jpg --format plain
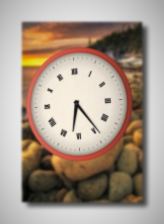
6:24
